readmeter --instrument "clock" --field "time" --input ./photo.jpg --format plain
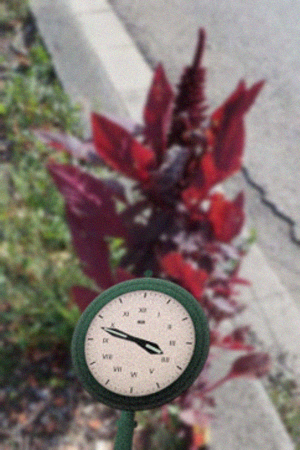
3:48
